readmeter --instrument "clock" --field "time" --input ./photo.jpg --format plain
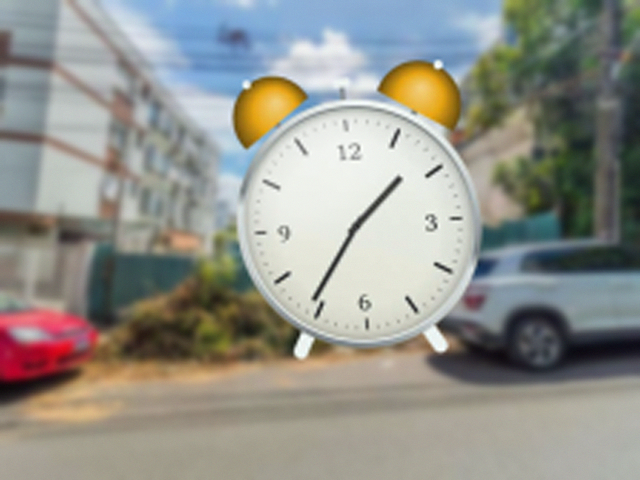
1:36
